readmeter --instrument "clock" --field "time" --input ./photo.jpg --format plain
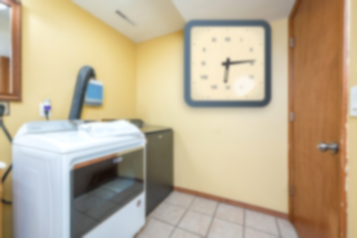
6:14
